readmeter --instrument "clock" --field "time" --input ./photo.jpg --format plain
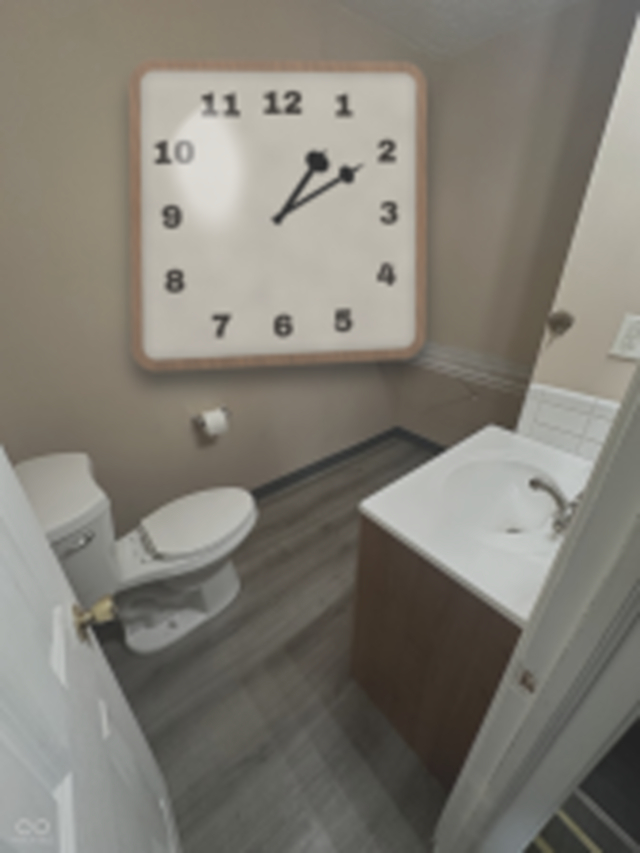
1:10
